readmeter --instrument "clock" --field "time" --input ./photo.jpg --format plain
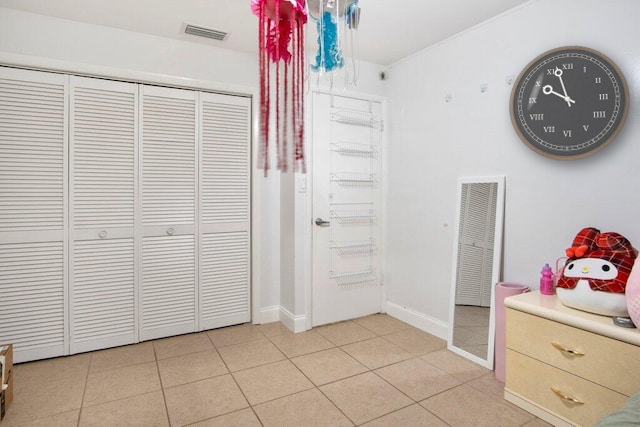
9:57
